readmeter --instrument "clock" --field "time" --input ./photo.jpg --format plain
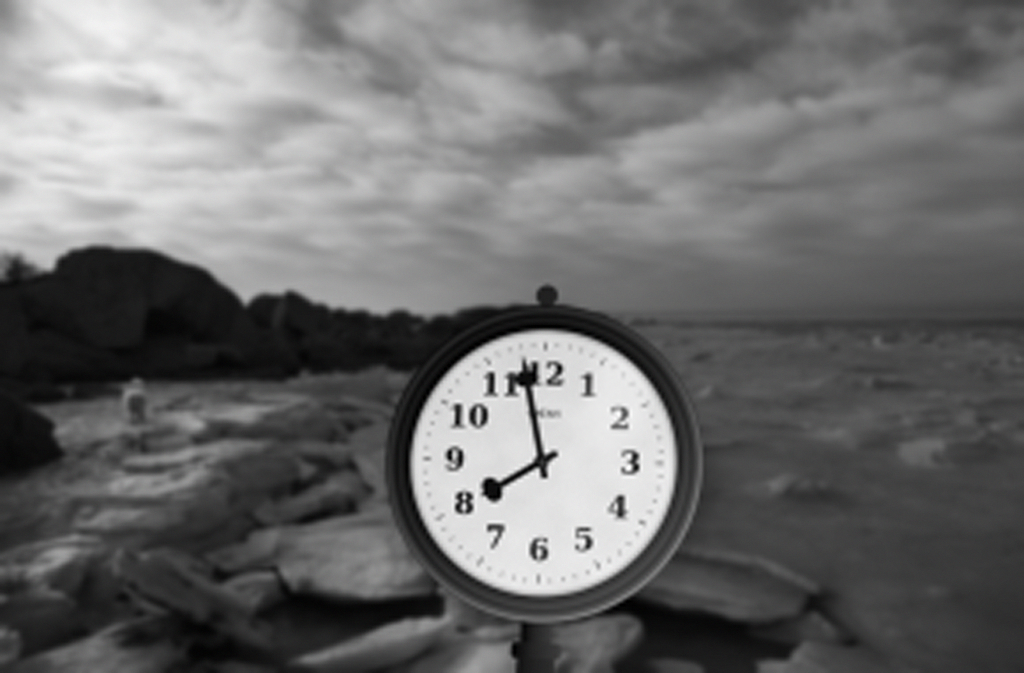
7:58
